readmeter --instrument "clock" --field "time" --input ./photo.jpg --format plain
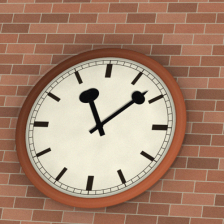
11:08
